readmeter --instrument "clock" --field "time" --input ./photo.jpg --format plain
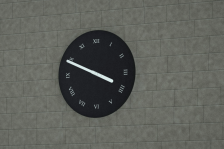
3:49
